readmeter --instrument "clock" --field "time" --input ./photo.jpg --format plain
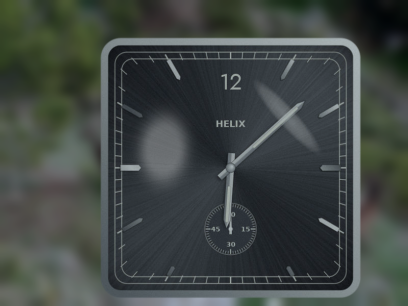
6:08
